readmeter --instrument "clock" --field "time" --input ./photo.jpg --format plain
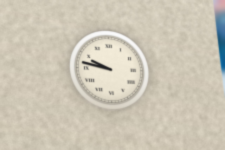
9:47
